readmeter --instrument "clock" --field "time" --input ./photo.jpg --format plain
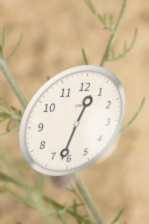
12:32
